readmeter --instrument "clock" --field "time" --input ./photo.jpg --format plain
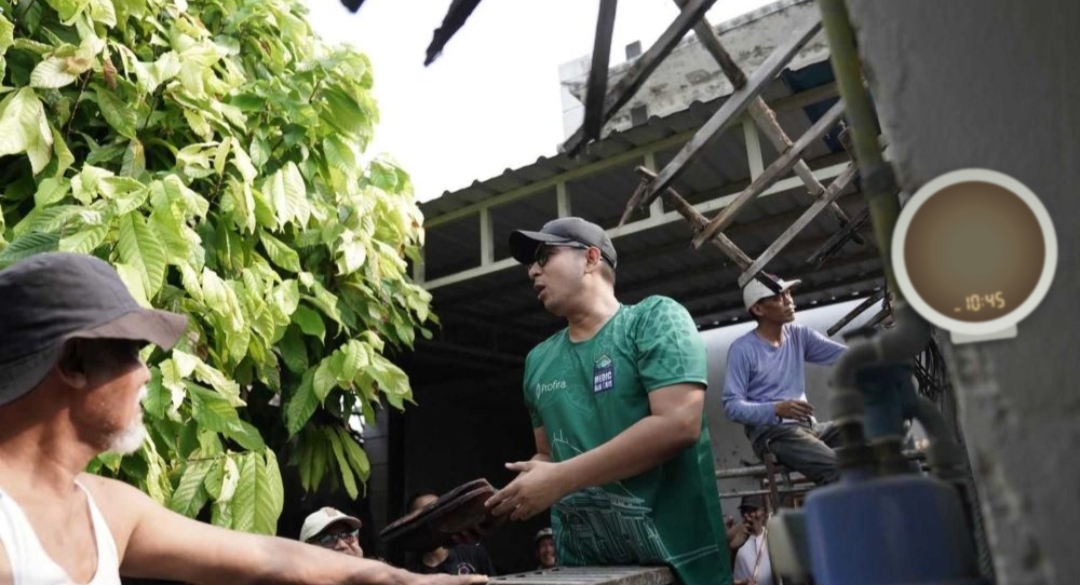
10:45
